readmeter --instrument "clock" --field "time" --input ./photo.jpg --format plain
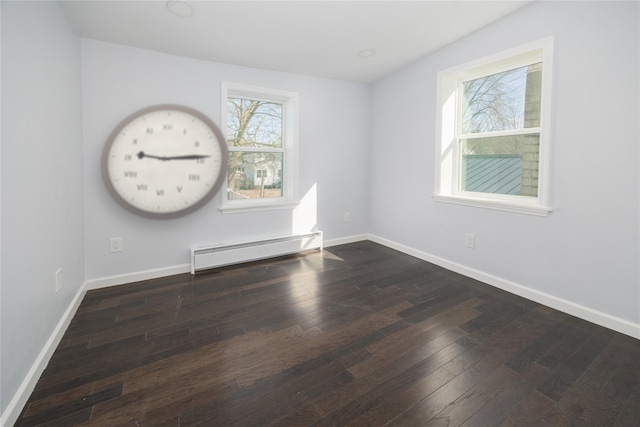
9:14
